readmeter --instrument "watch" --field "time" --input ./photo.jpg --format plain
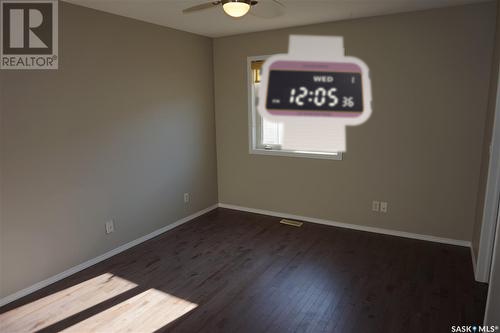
12:05
